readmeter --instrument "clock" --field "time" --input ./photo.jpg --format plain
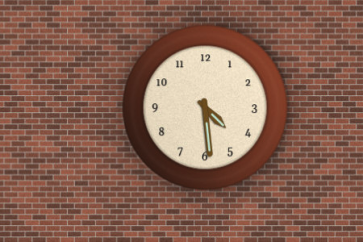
4:29
